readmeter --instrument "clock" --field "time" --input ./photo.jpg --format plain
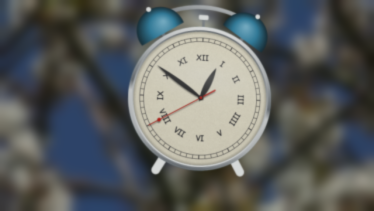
12:50:40
